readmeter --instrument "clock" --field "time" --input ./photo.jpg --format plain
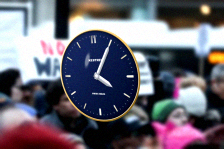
4:05
